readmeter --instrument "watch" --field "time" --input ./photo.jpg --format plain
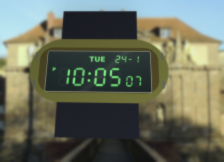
10:05:07
